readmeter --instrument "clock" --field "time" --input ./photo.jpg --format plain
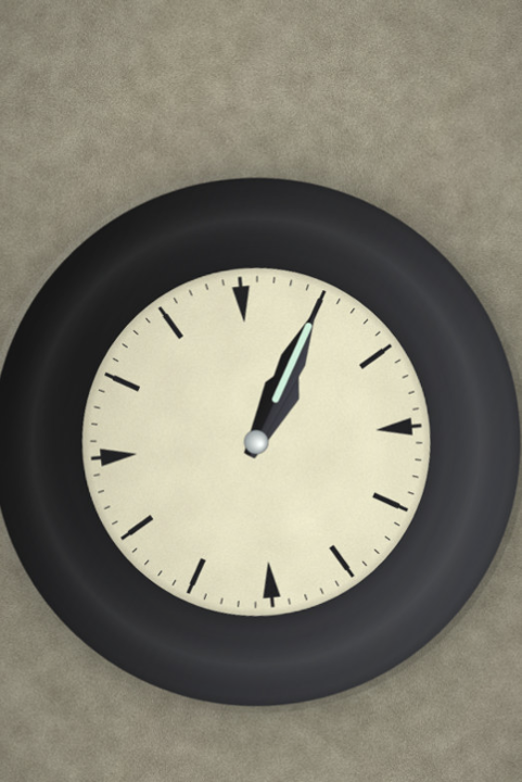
1:05
